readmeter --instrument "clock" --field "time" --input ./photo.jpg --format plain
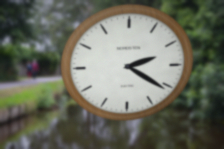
2:21
